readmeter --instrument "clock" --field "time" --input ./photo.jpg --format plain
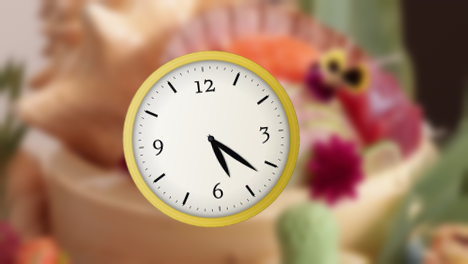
5:22
